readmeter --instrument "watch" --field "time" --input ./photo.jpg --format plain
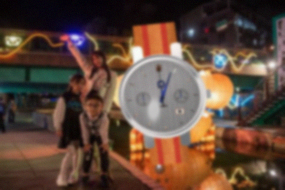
12:04
